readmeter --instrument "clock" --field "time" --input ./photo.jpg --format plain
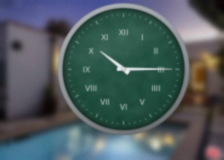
10:15
